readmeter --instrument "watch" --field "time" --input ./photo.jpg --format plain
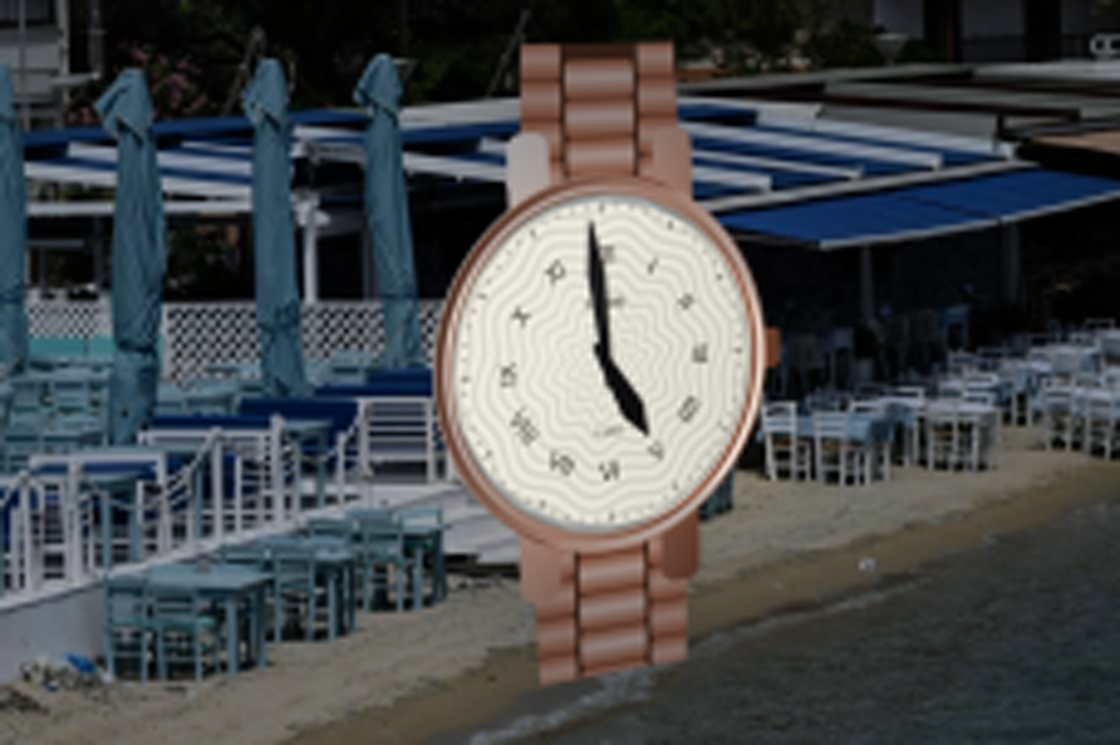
4:59
